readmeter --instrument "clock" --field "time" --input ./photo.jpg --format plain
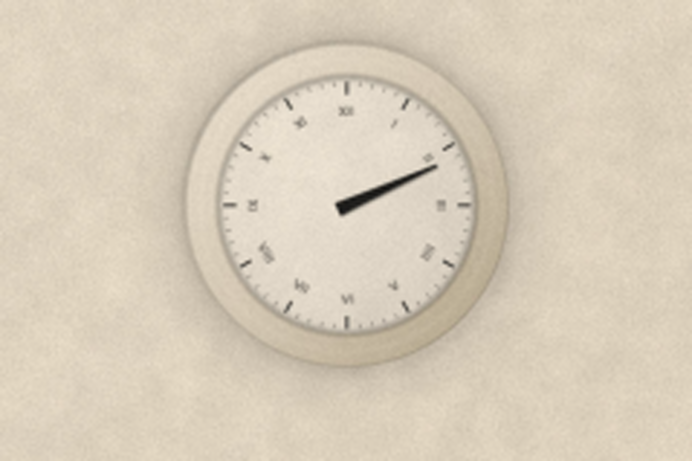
2:11
